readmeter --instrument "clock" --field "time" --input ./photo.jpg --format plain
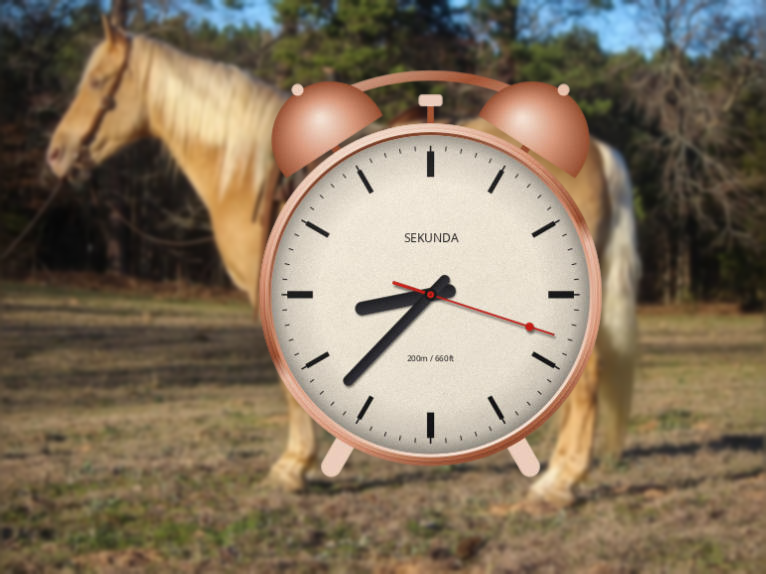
8:37:18
